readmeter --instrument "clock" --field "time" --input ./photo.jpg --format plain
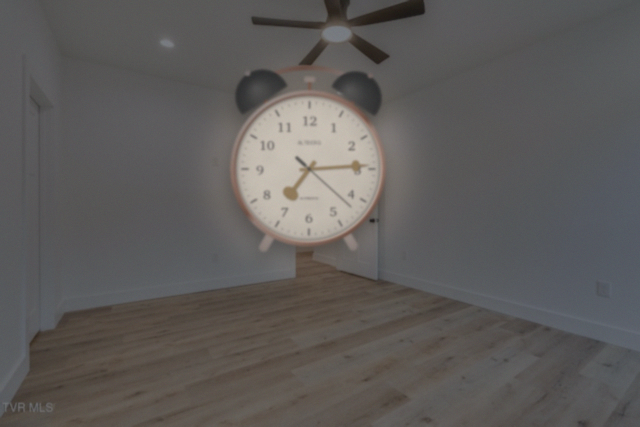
7:14:22
